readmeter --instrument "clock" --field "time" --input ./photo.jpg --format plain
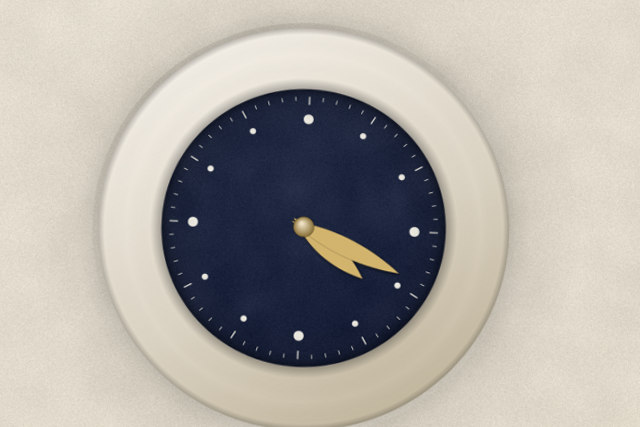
4:19
